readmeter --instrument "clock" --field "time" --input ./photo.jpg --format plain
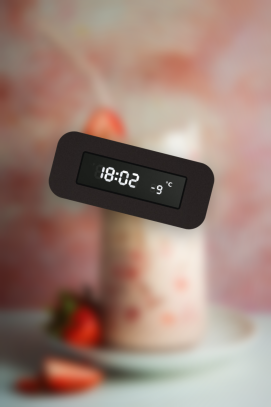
18:02
